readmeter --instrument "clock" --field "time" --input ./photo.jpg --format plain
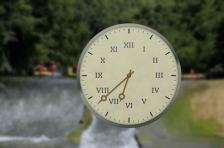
6:38
